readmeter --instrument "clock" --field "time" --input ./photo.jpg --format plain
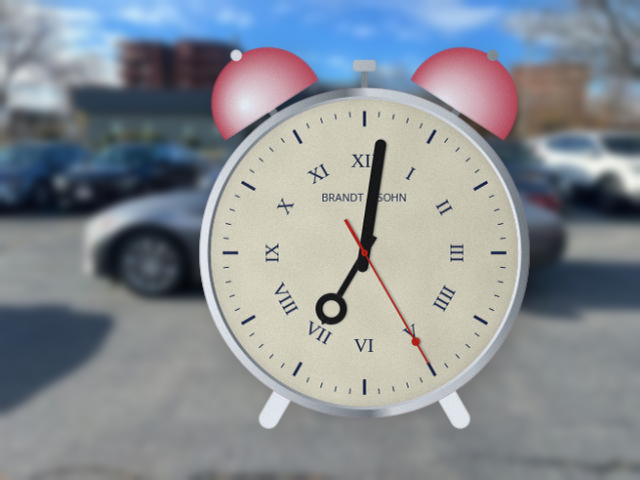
7:01:25
